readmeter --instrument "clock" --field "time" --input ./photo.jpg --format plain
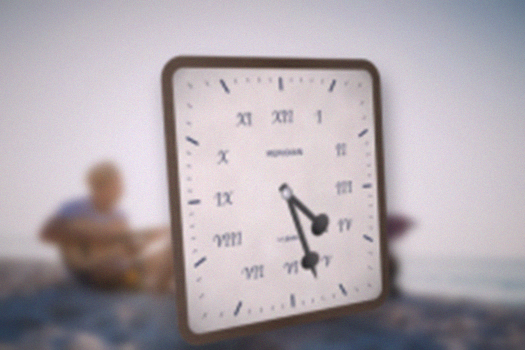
4:27
